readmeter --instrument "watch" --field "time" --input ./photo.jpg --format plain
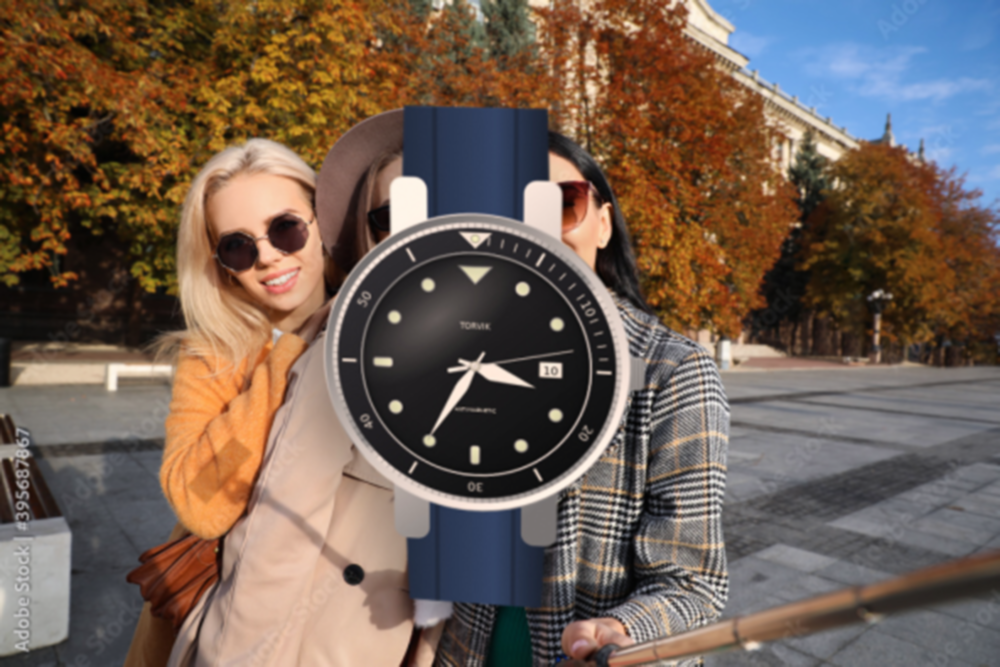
3:35:13
